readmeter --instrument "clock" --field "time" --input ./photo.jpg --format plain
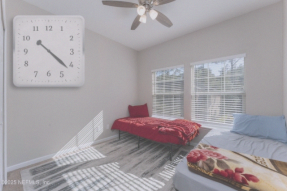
10:22
